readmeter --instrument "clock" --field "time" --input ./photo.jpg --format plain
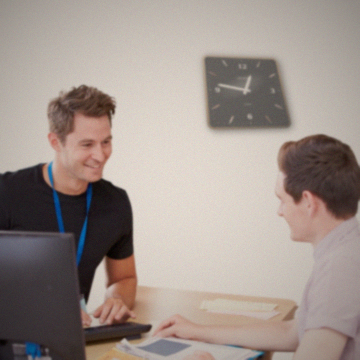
12:47
